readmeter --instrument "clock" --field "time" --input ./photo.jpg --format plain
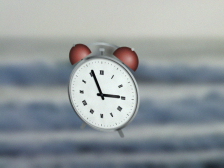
2:56
